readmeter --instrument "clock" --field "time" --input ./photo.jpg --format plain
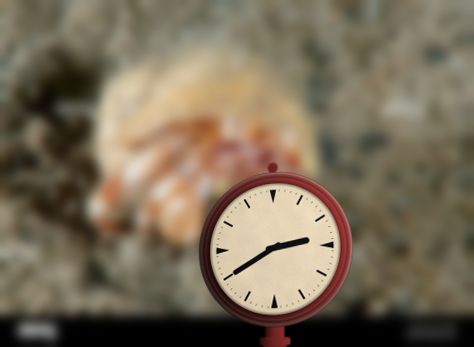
2:40
